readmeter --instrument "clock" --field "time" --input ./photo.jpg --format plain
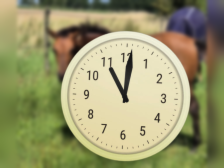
11:01
